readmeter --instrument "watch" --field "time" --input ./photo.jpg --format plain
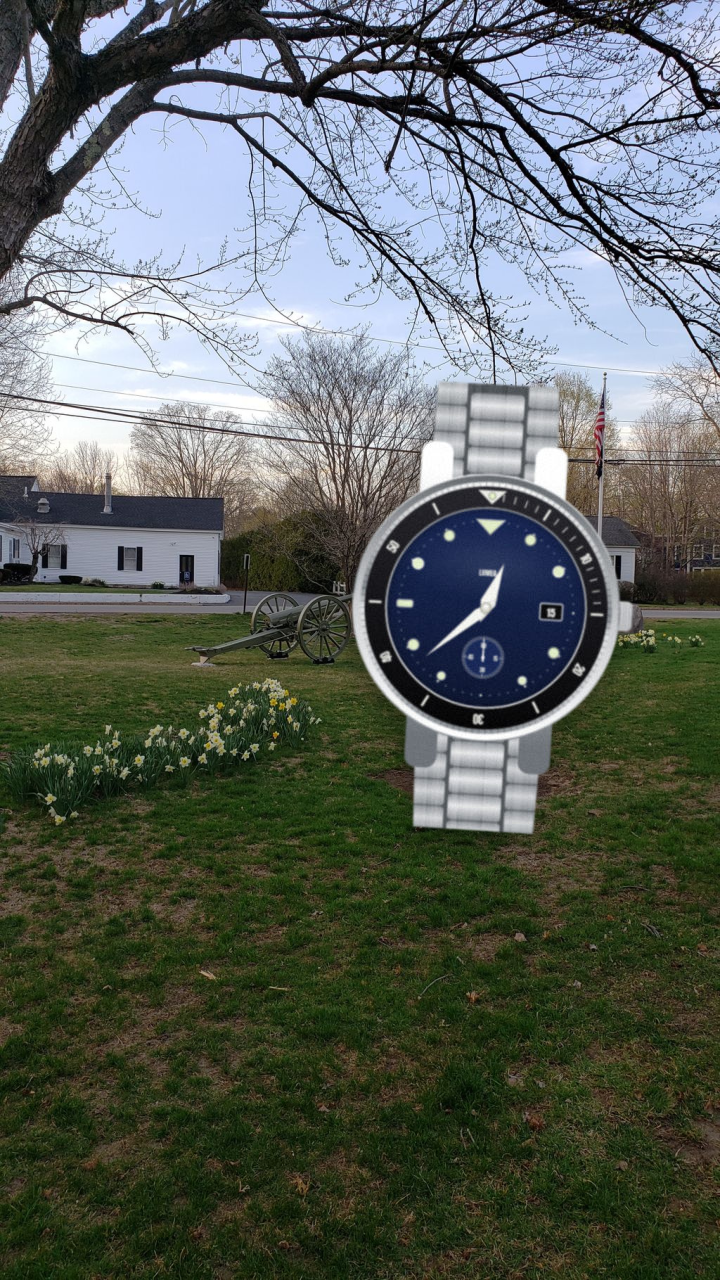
12:38
